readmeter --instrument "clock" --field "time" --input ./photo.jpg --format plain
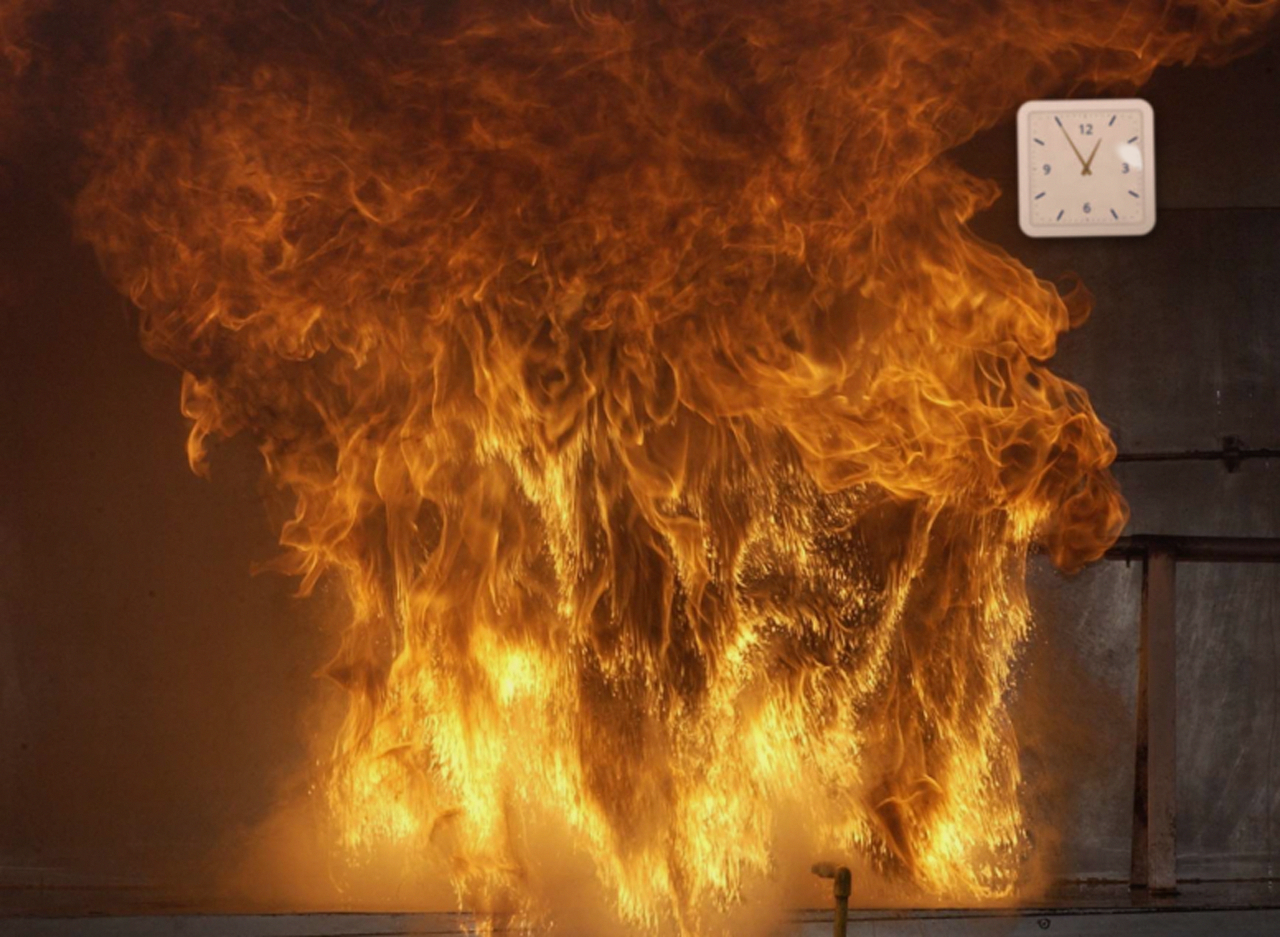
12:55
